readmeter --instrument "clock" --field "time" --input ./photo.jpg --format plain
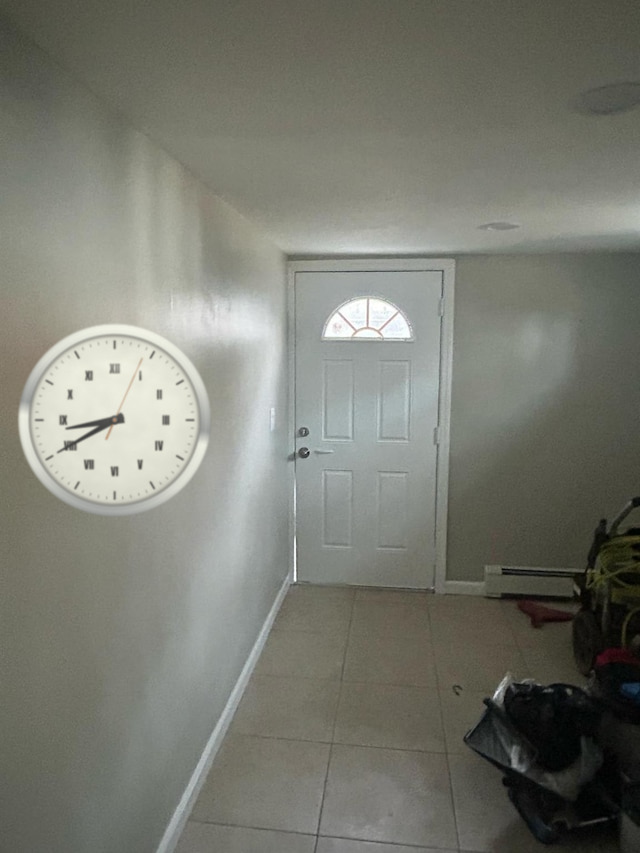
8:40:04
